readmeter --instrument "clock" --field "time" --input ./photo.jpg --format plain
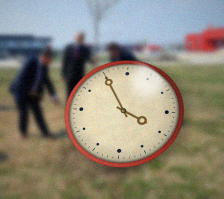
3:55
